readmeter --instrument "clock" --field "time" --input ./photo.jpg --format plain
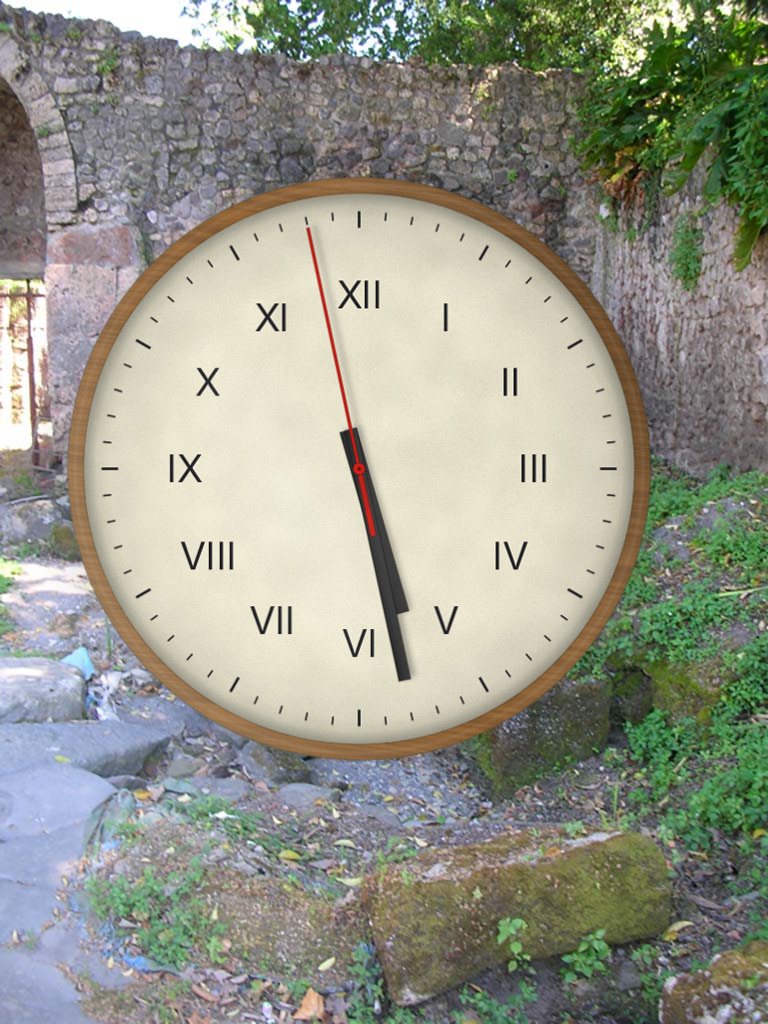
5:27:58
